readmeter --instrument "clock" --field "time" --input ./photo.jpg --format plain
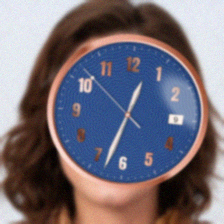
12:32:52
